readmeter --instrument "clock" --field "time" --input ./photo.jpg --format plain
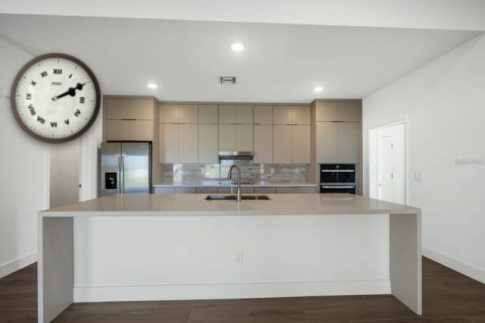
2:10
